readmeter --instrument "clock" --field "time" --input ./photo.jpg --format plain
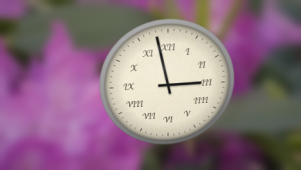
2:58
